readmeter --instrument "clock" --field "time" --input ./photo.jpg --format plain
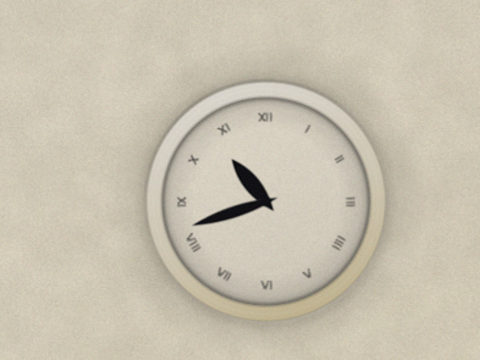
10:42
